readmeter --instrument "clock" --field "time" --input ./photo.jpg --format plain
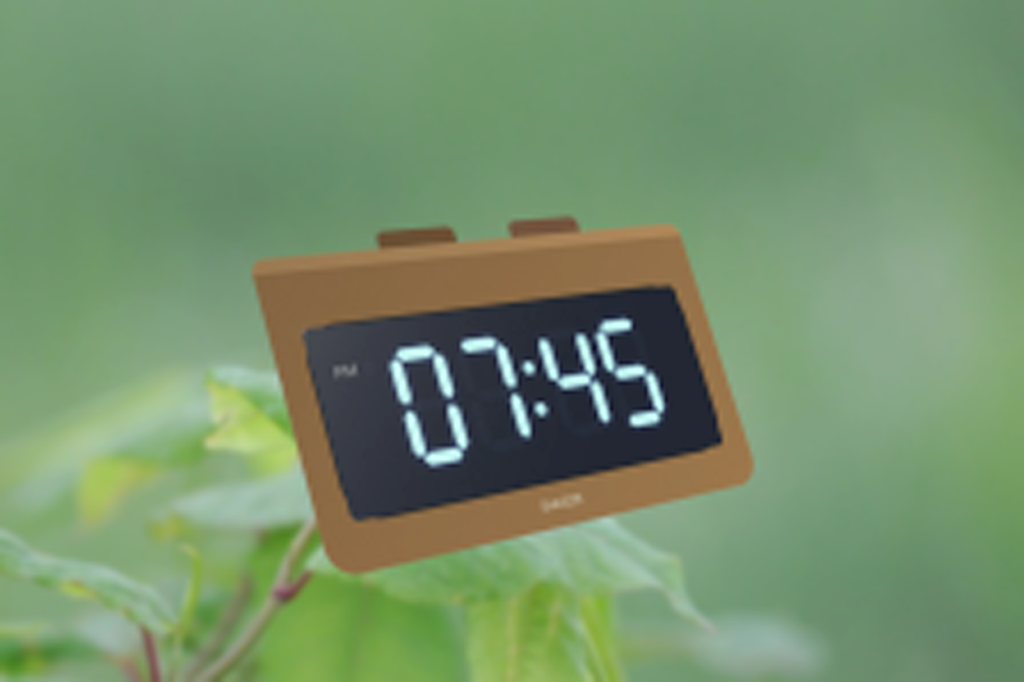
7:45
